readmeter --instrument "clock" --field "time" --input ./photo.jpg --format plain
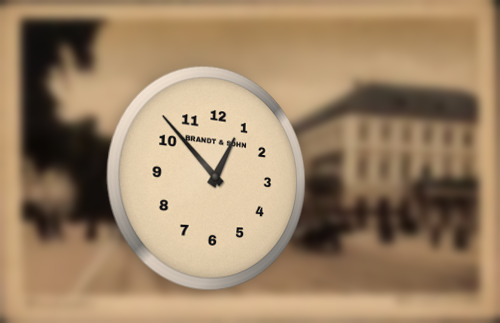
12:52
